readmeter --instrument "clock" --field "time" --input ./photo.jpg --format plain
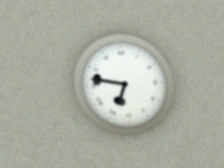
6:47
